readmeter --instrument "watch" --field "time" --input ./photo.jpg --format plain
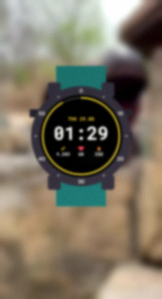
1:29
